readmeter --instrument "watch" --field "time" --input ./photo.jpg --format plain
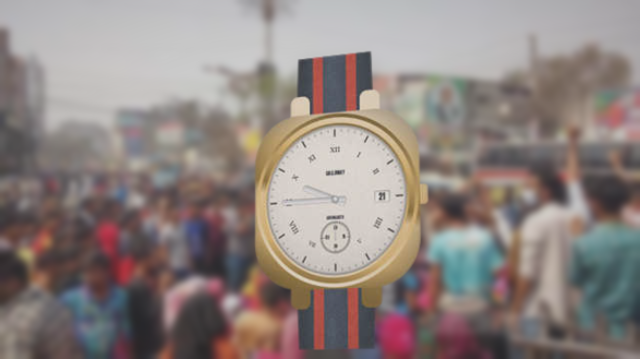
9:45
